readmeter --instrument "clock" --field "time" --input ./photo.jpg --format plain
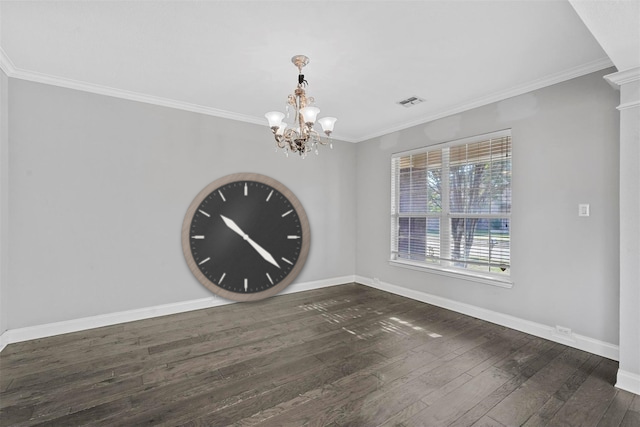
10:22
